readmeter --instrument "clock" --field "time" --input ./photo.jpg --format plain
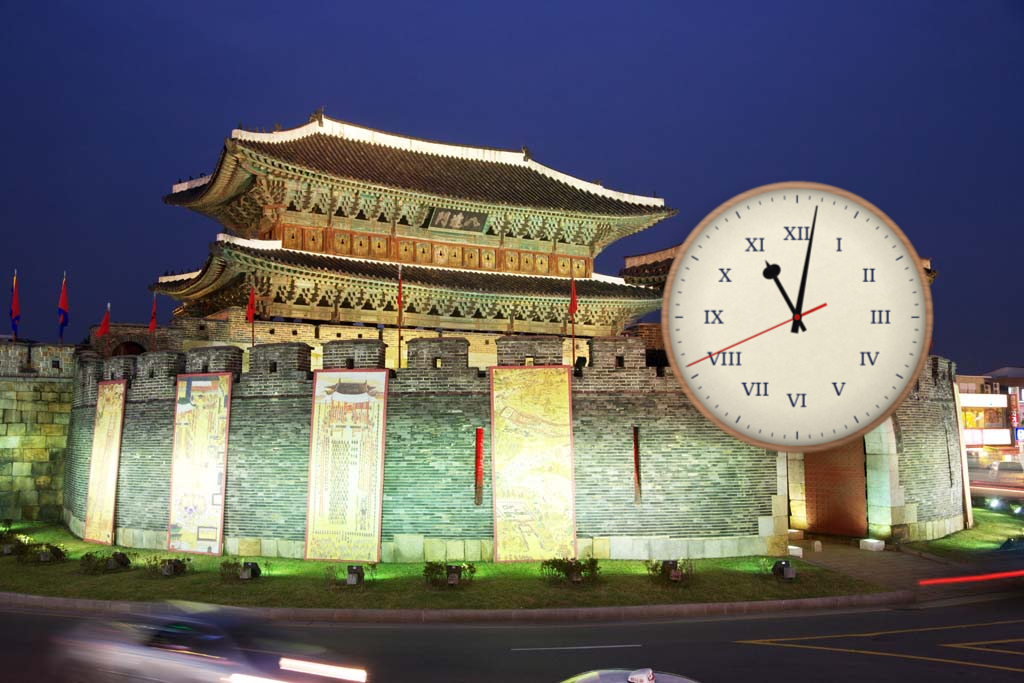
11:01:41
